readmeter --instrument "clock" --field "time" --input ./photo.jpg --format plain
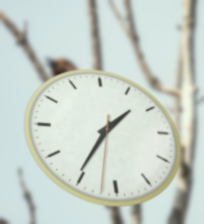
1:35:32
